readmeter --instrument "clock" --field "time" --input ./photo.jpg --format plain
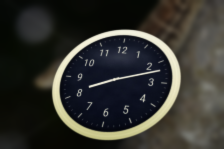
8:12
